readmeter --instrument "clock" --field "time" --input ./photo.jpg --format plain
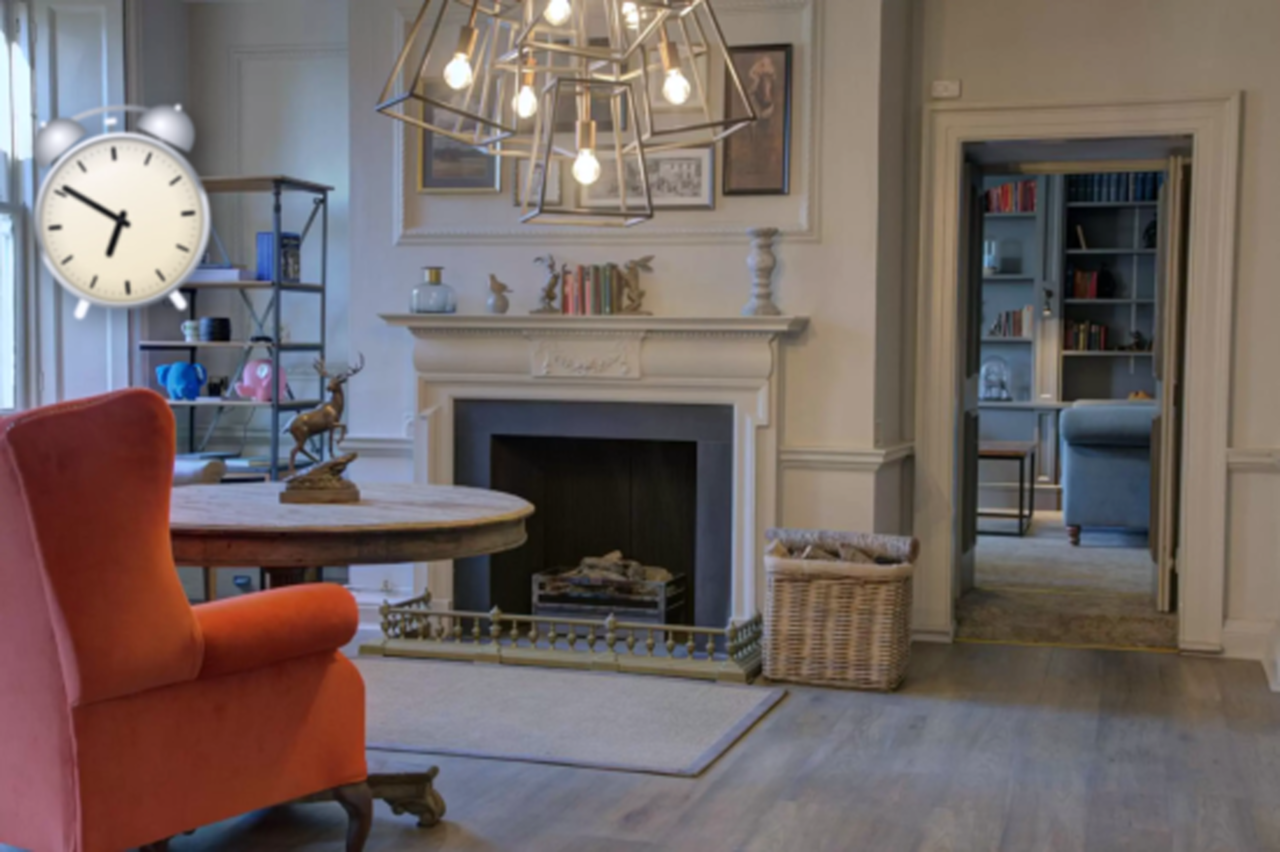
6:51
